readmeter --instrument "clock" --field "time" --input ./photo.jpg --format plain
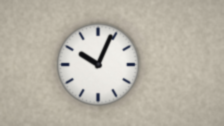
10:04
